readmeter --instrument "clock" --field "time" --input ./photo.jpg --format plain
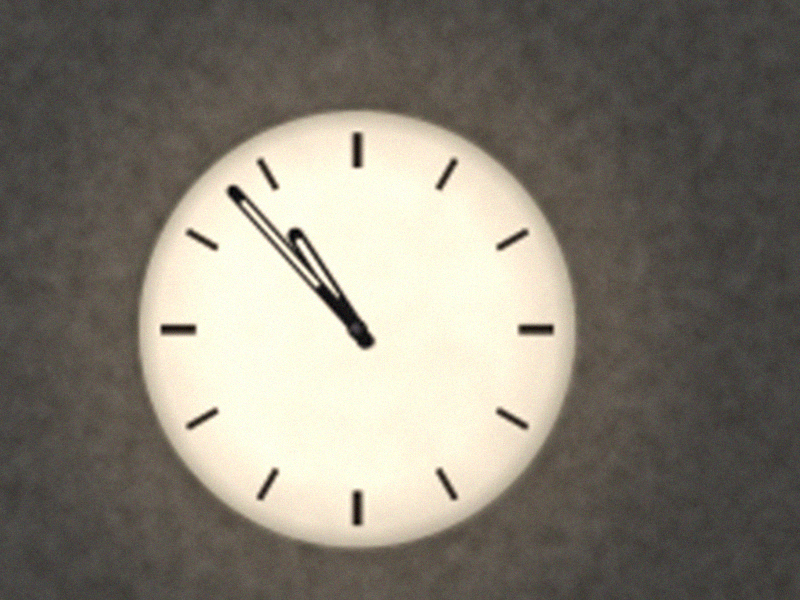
10:53
